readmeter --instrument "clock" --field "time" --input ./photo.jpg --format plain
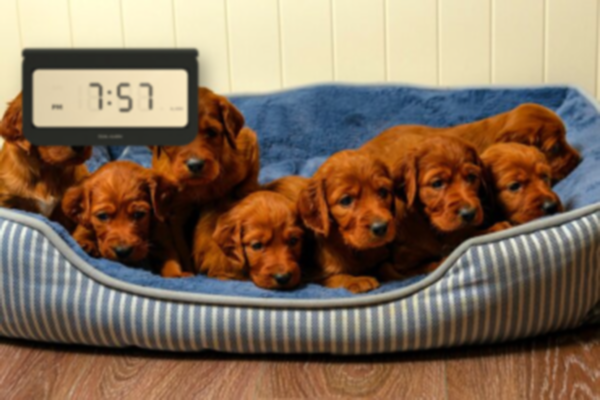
7:57
